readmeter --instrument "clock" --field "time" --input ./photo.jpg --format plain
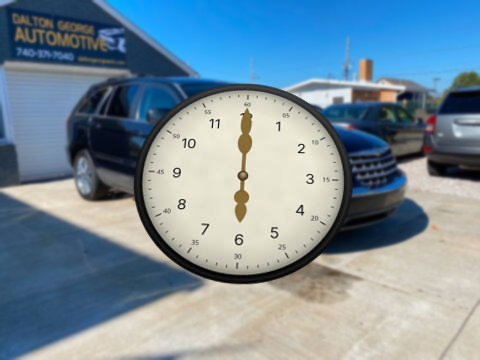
6:00
